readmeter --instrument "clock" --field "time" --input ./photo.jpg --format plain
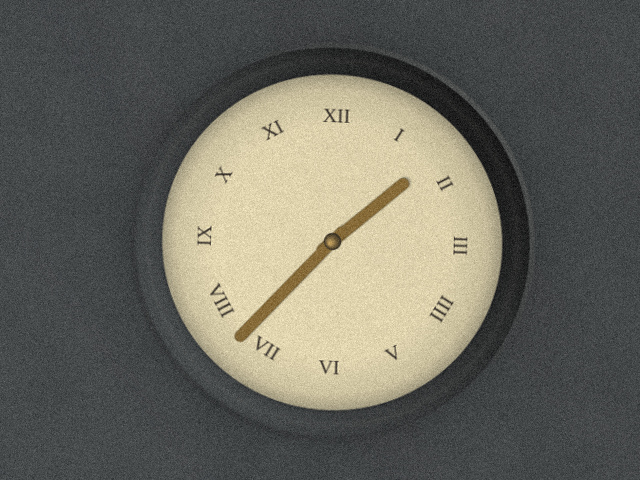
1:37
